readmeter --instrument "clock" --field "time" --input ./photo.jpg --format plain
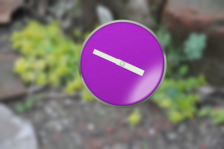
3:49
